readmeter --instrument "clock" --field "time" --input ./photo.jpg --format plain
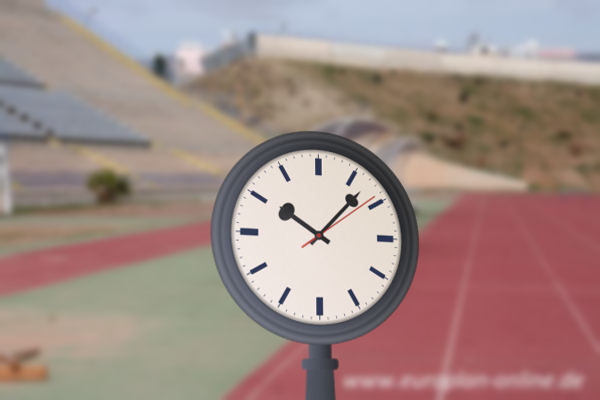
10:07:09
